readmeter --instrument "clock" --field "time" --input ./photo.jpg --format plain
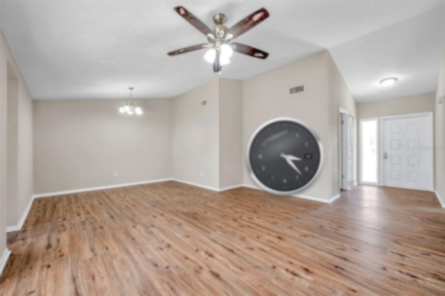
3:23
